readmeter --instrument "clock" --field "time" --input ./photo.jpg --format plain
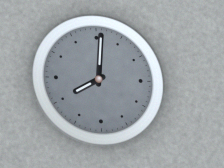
8:01
